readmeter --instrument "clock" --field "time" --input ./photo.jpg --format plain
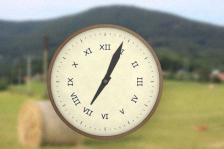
7:04
